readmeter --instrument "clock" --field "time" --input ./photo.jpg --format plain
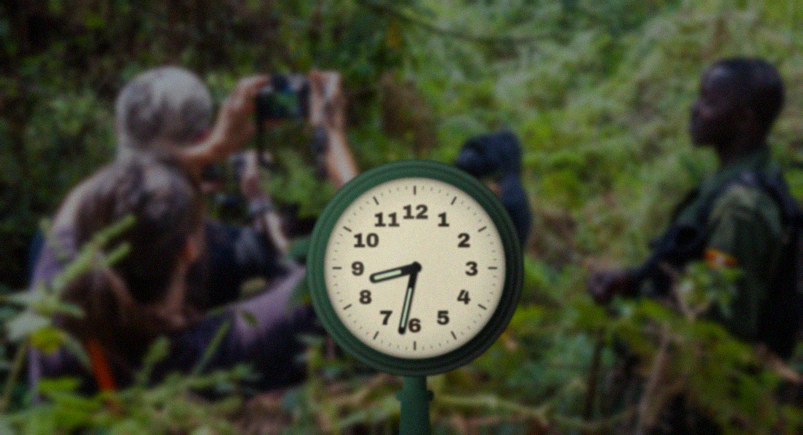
8:32
